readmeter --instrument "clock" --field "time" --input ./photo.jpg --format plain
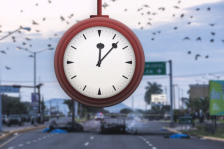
12:07
